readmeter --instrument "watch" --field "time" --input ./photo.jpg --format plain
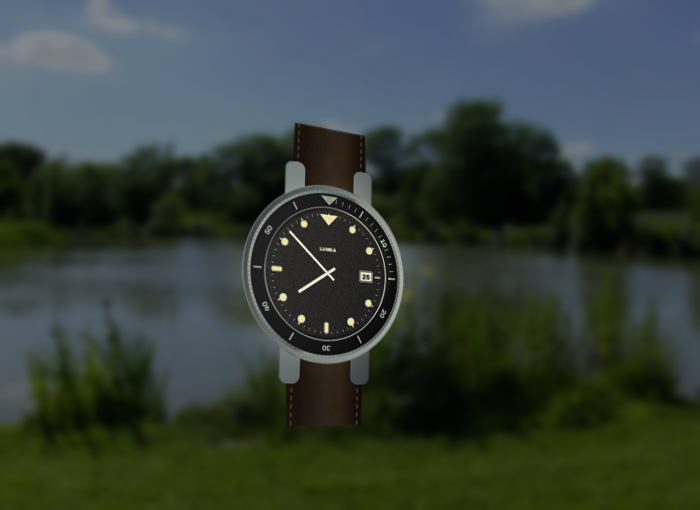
7:52
